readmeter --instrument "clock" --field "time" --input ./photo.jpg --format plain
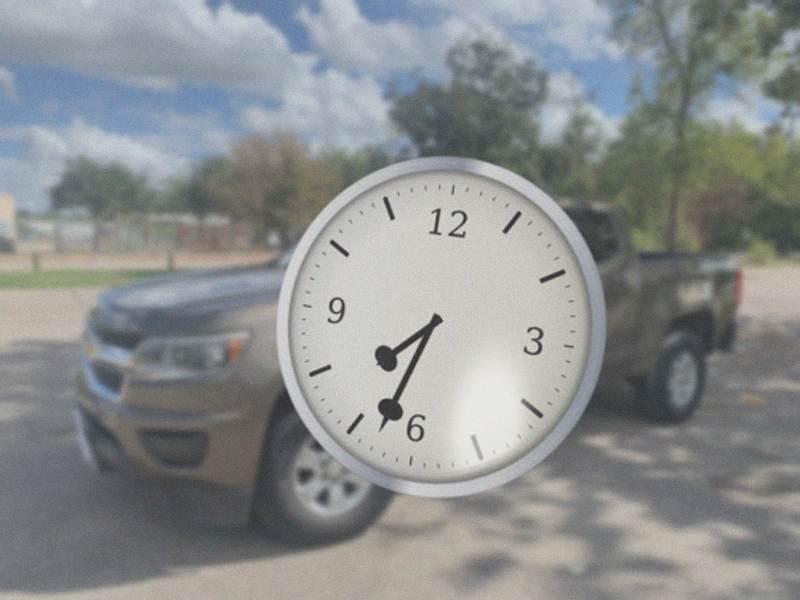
7:33
